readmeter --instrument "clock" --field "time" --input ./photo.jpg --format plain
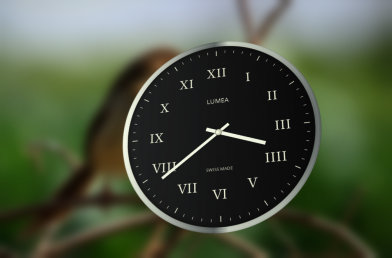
3:39
